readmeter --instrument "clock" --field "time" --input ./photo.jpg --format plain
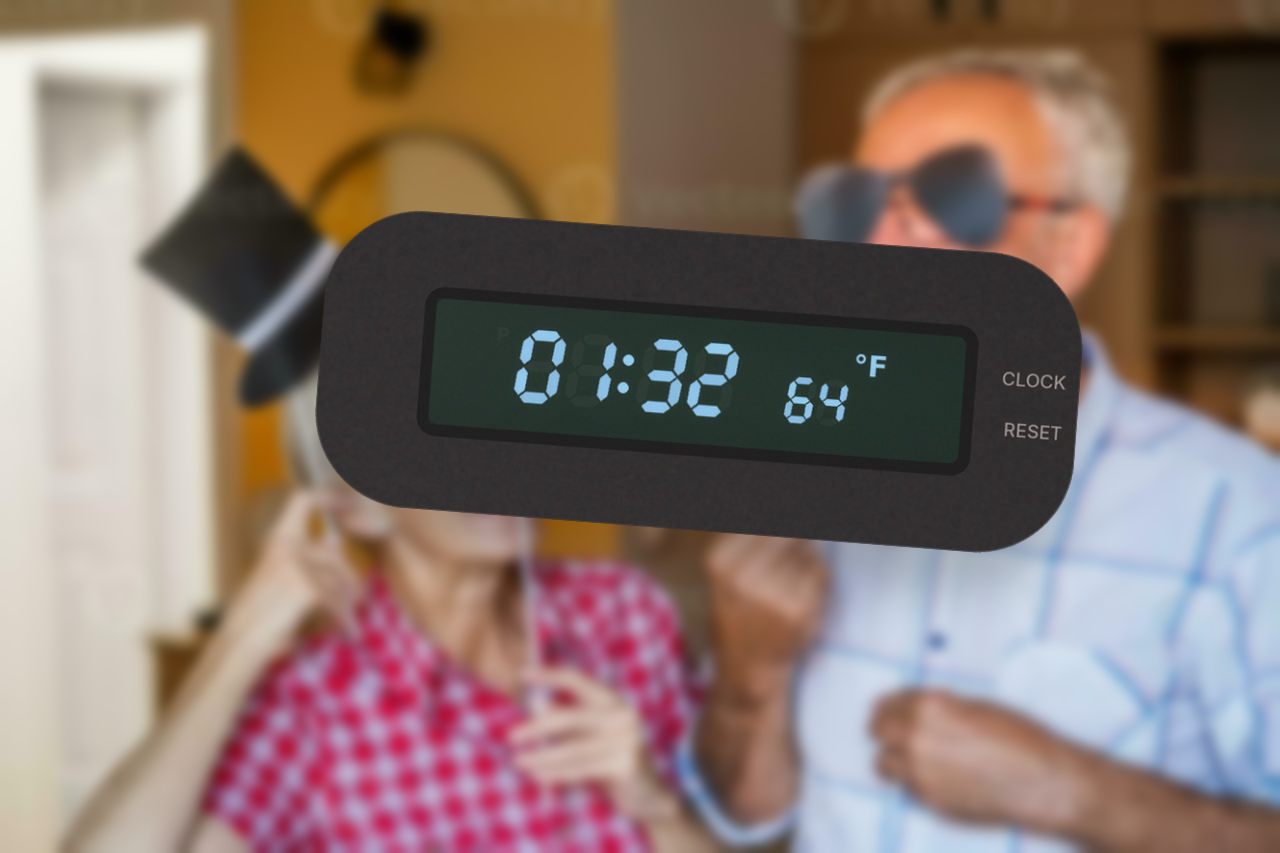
1:32
